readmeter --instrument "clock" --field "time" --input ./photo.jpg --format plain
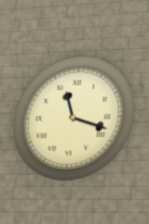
11:18
